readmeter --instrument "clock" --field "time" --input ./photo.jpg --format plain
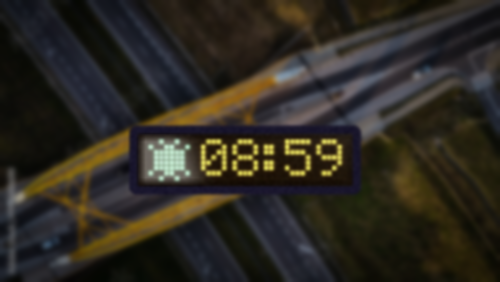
8:59
